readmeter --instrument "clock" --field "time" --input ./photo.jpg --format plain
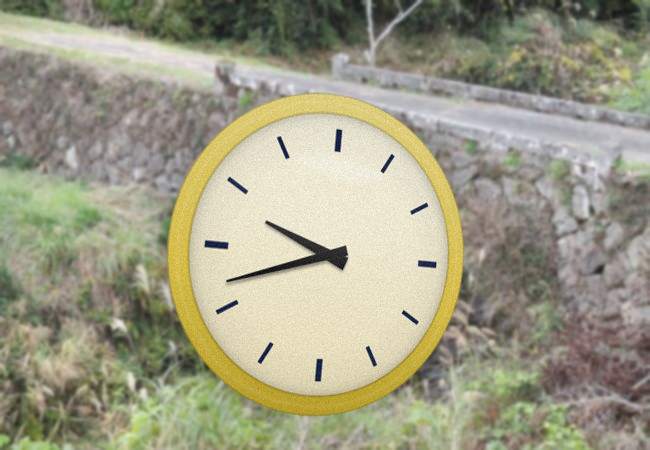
9:42
